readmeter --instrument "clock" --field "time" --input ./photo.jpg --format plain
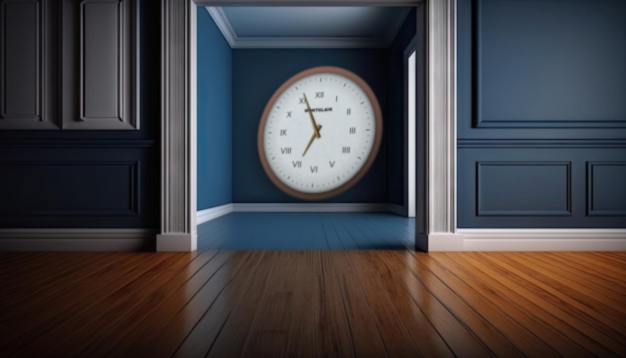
6:56
